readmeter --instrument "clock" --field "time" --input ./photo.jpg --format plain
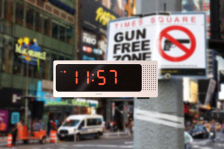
11:57
